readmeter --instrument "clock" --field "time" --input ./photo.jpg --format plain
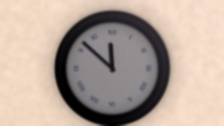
11:52
